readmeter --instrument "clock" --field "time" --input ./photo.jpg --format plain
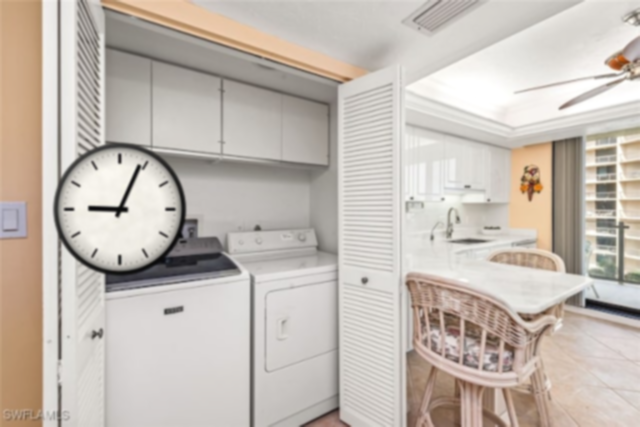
9:04
